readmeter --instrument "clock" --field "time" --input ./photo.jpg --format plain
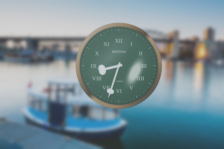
8:33
